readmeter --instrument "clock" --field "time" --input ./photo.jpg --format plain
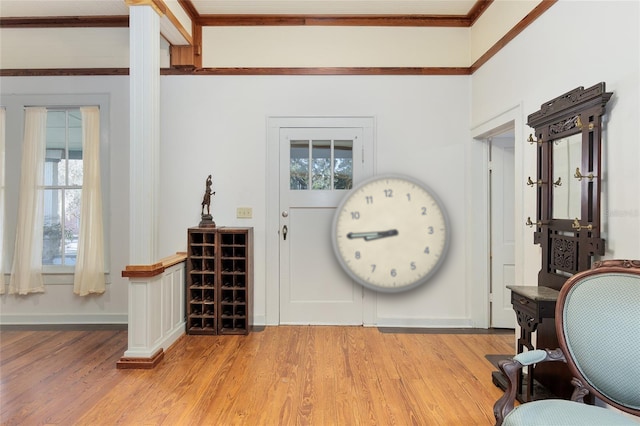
8:45
